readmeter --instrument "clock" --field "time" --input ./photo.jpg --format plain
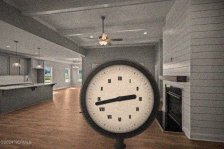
2:43
